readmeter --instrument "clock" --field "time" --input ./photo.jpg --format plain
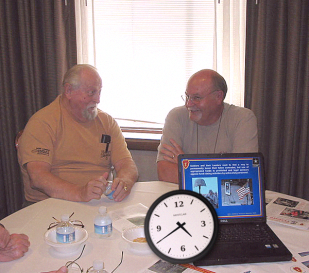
4:40
